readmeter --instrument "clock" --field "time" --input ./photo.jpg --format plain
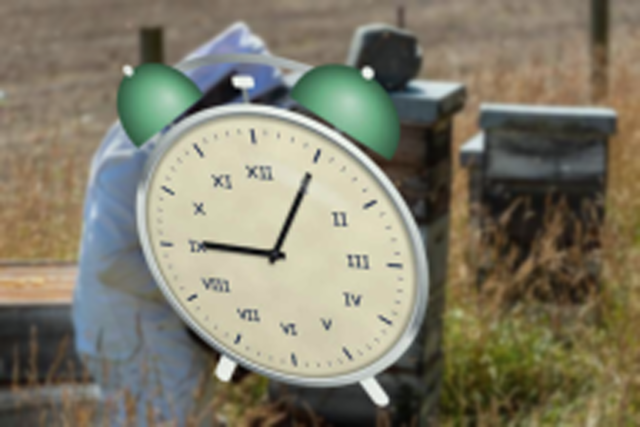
9:05
